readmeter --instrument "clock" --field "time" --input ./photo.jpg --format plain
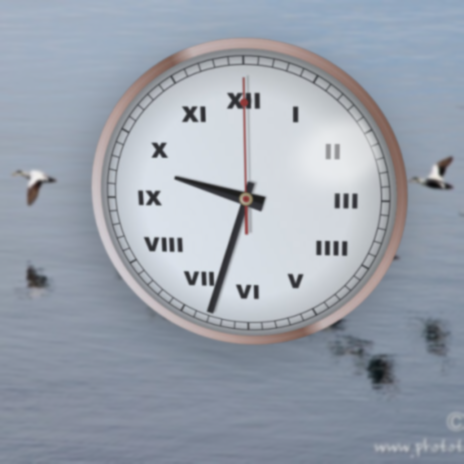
9:33:00
